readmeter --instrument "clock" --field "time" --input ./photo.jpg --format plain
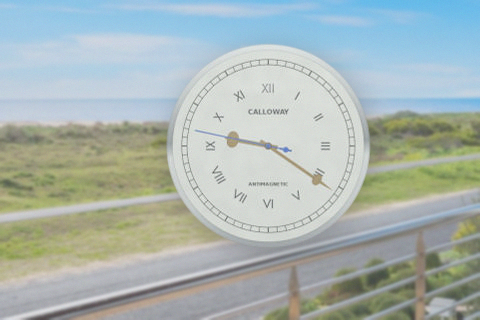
9:20:47
